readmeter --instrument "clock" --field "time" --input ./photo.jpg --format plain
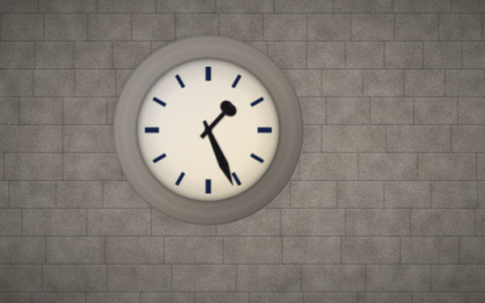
1:26
